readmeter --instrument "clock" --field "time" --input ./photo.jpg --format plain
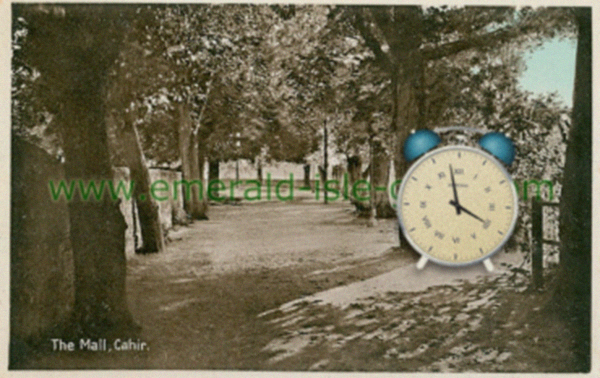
3:58
